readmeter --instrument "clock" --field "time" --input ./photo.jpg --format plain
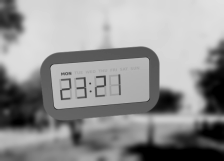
23:21
